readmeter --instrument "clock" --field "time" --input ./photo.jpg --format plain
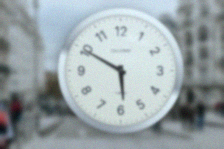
5:50
